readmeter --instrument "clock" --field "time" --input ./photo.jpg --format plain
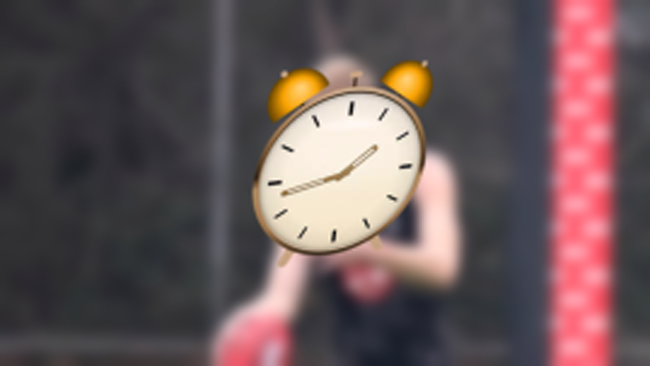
1:43
